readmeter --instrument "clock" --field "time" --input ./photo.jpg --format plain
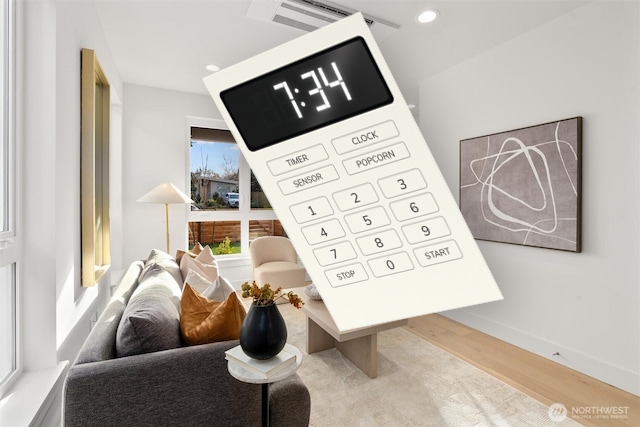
7:34
